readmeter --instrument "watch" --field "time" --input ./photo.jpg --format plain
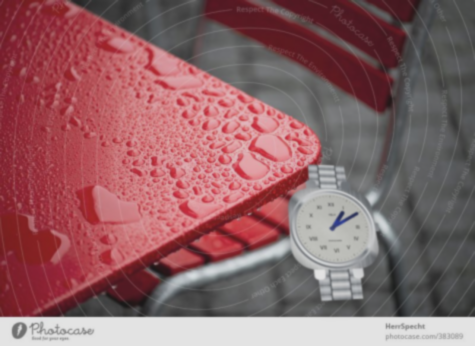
1:10
